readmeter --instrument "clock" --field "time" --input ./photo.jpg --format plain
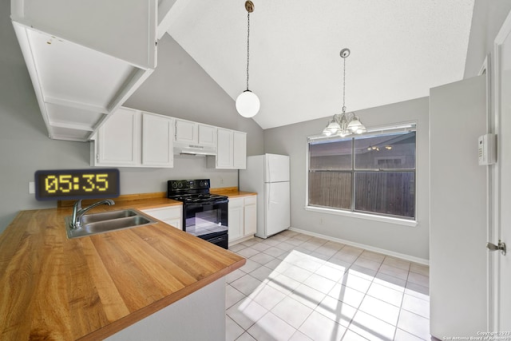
5:35
